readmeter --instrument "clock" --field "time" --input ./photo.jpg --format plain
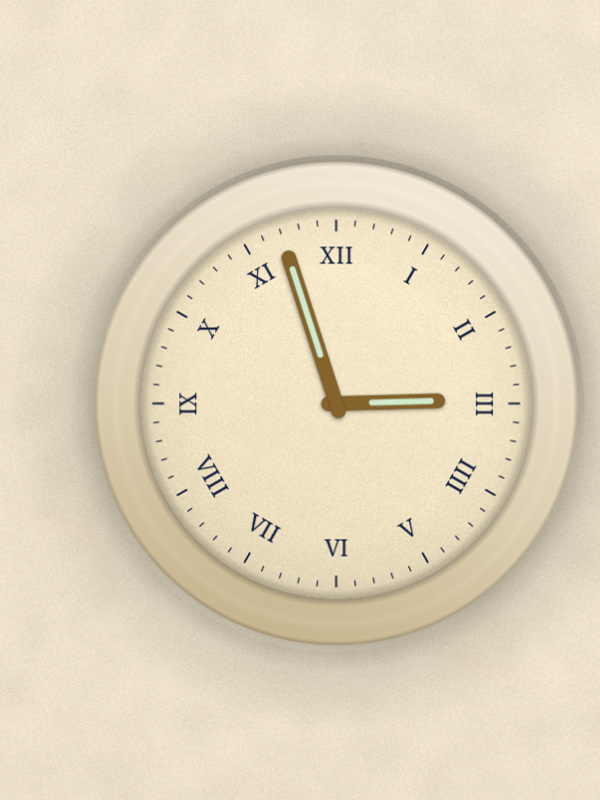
2:57
